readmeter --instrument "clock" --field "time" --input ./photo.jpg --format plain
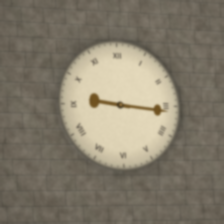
9:16
